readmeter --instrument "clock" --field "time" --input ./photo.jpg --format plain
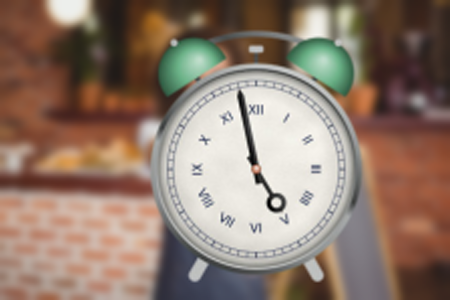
4:58
